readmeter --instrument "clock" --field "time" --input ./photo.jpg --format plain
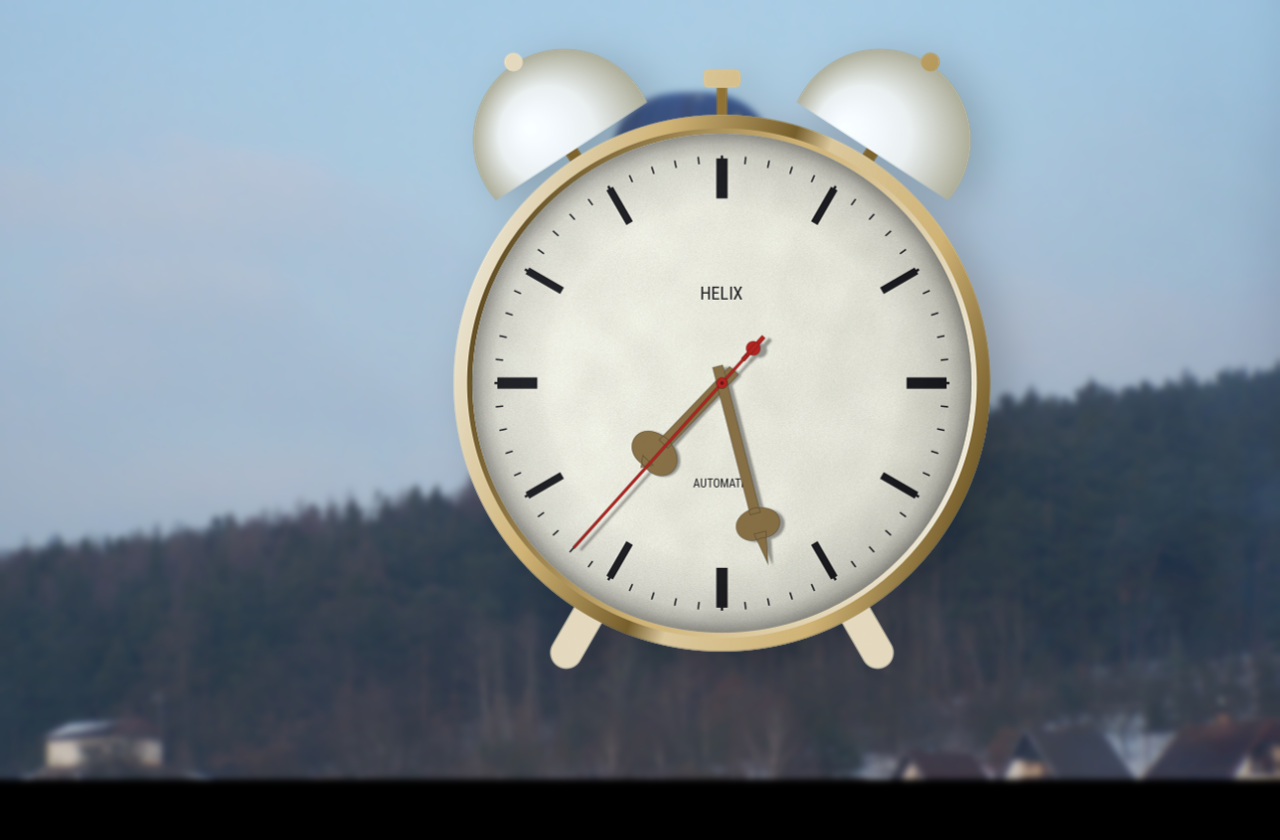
7:27:37
